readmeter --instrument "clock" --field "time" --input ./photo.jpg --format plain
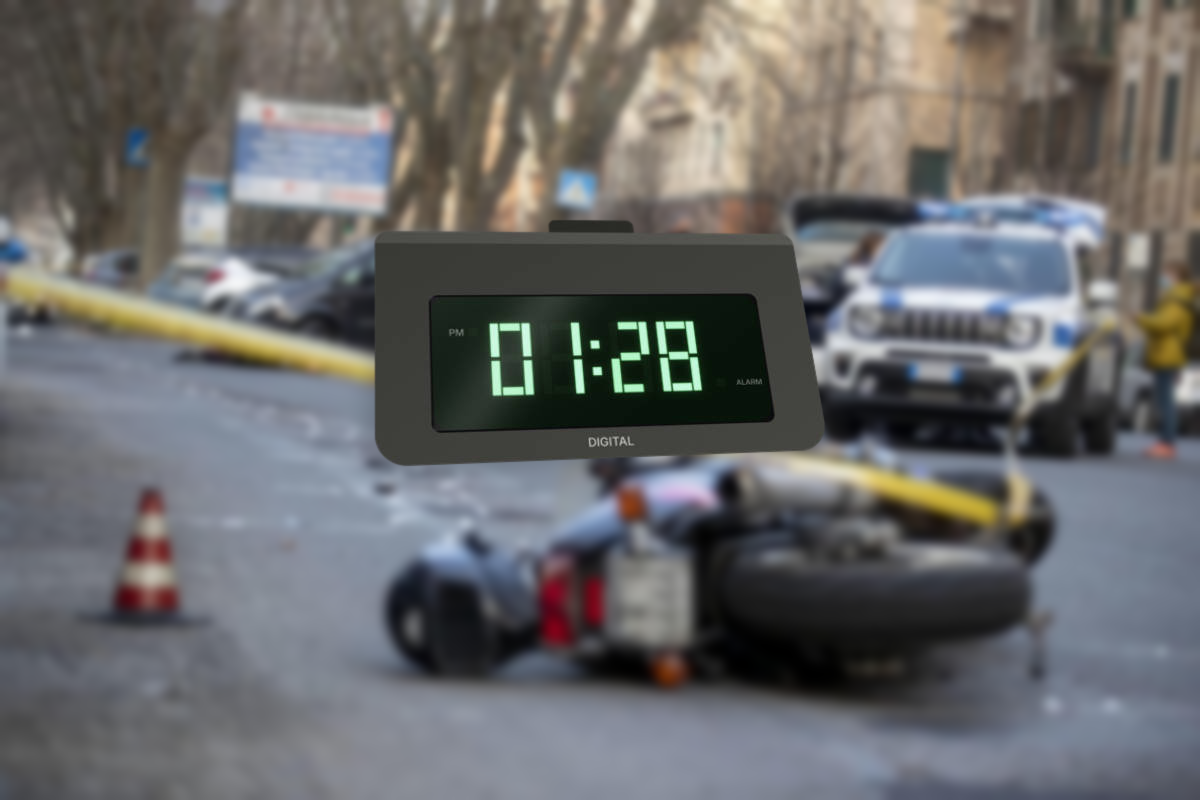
1:28
